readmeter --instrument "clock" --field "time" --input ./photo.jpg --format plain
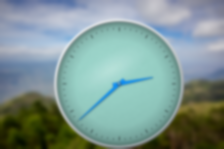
2:38
